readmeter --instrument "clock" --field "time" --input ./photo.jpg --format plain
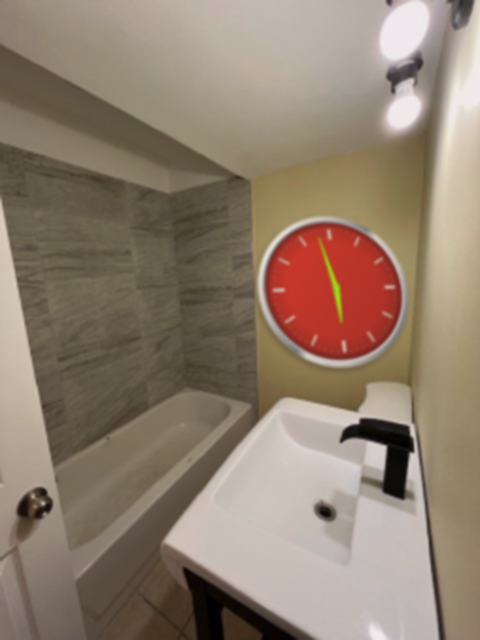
5:58
